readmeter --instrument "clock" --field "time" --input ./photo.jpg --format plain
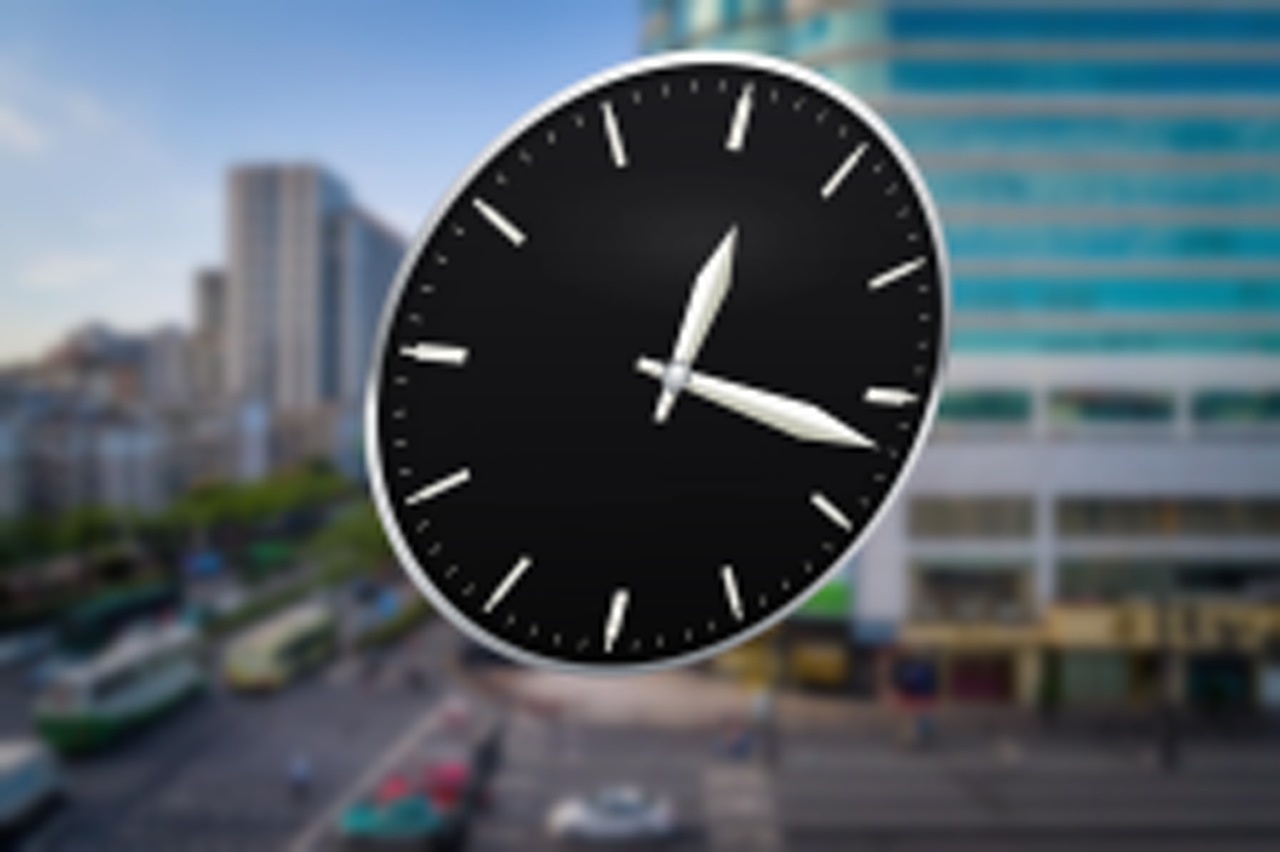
12:17
